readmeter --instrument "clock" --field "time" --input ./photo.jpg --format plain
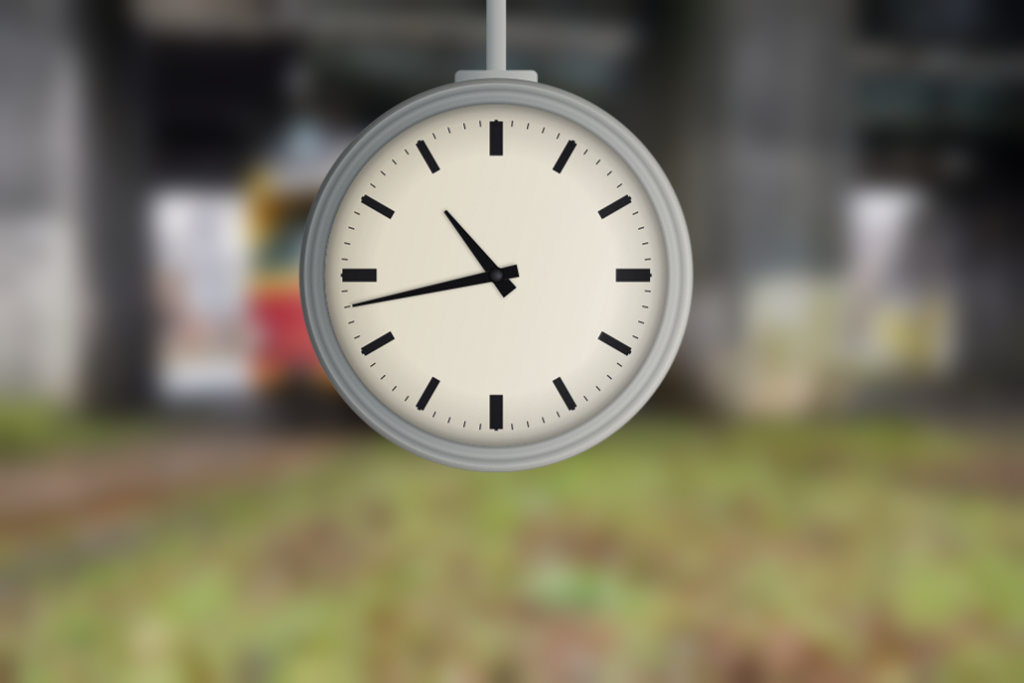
10:43
